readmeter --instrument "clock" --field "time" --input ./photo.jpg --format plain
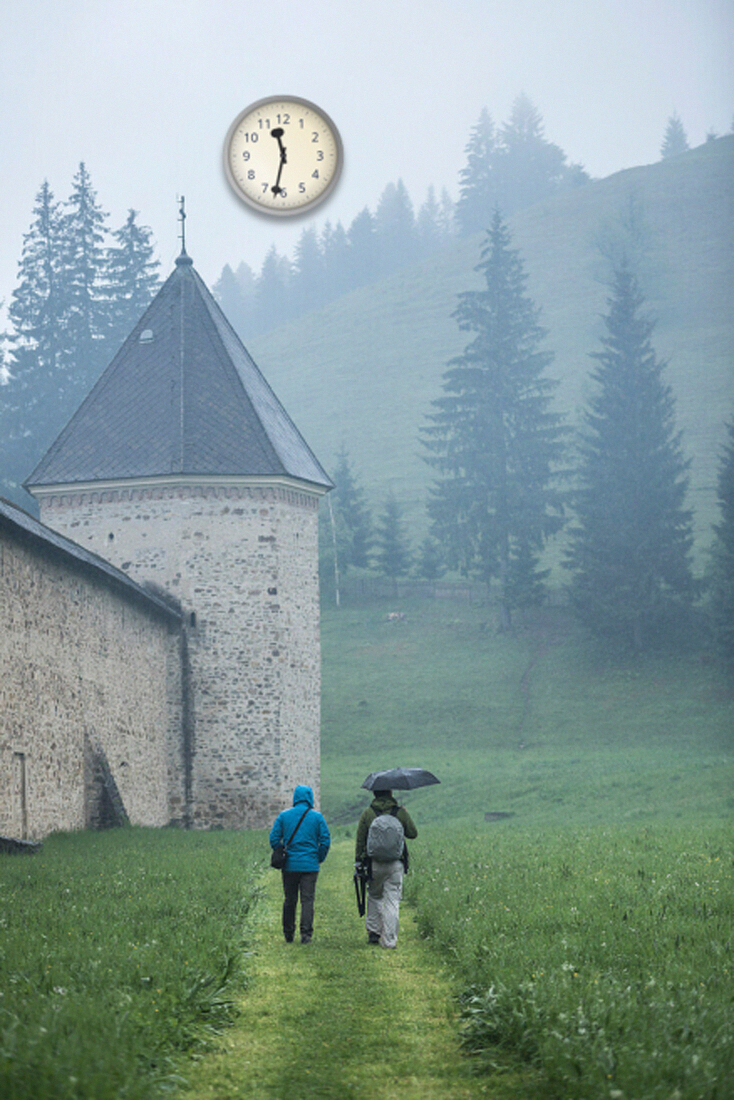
11:32
